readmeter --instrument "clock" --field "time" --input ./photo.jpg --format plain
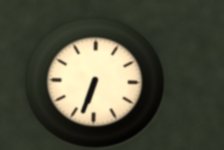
6:33
